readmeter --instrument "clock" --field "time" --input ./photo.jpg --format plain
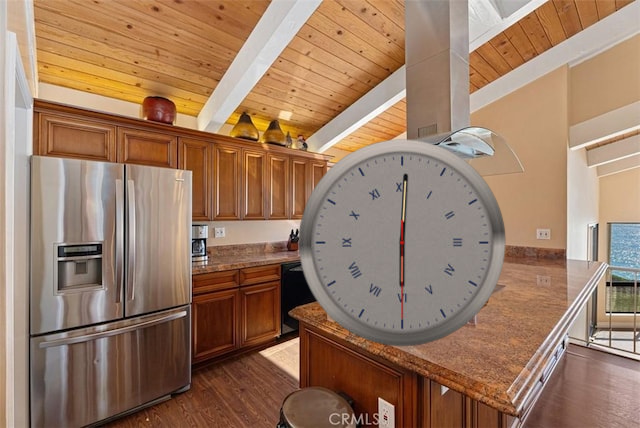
6:00:30
